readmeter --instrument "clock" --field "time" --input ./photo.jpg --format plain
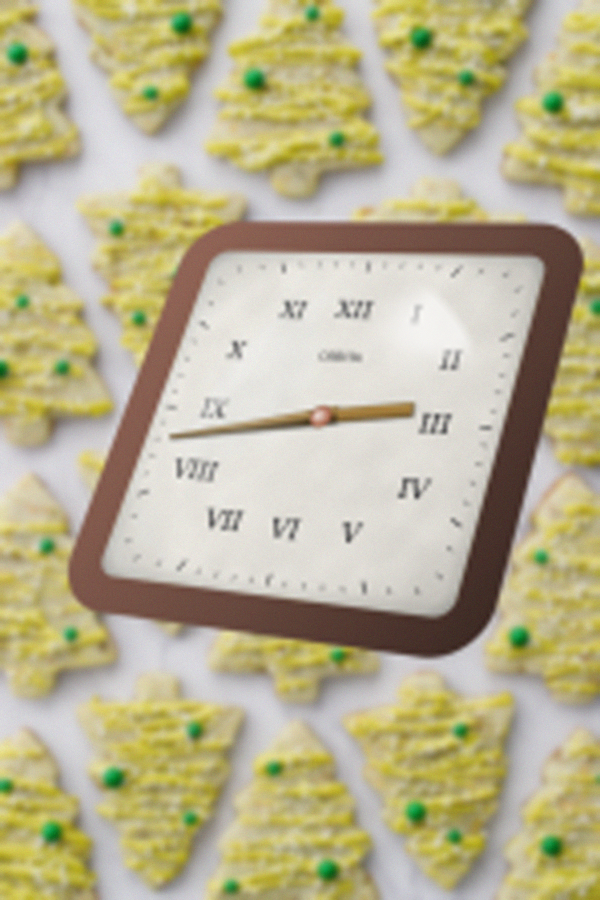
2:43
